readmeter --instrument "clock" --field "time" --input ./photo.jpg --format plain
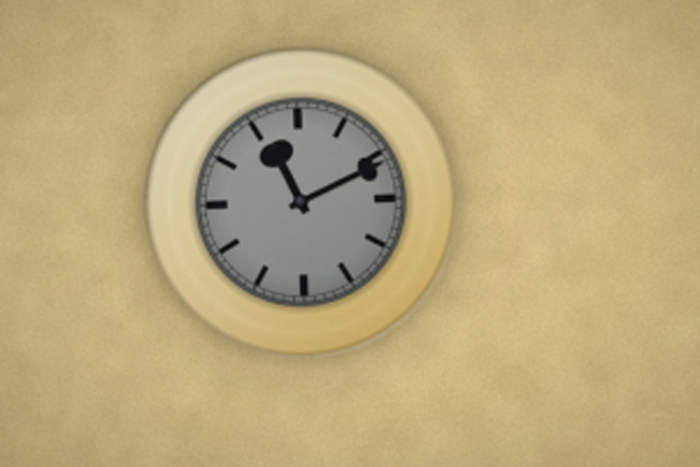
11:11
